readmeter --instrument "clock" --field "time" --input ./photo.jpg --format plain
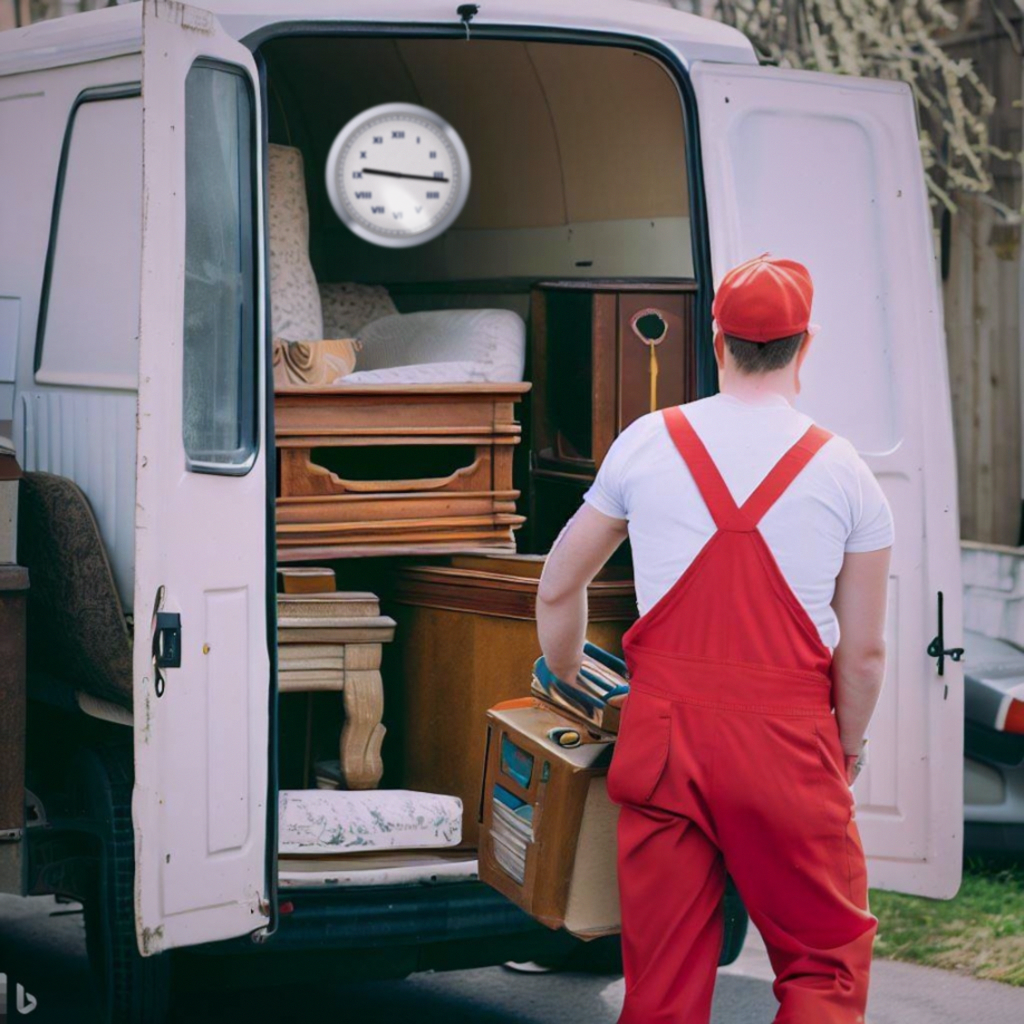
9:16
